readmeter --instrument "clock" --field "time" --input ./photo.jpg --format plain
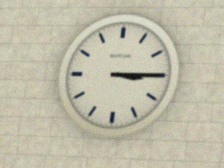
3:15
